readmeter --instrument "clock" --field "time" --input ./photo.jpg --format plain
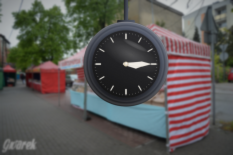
3:15
